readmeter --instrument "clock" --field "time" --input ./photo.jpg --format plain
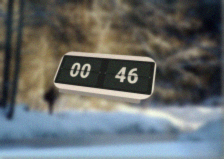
0:46
